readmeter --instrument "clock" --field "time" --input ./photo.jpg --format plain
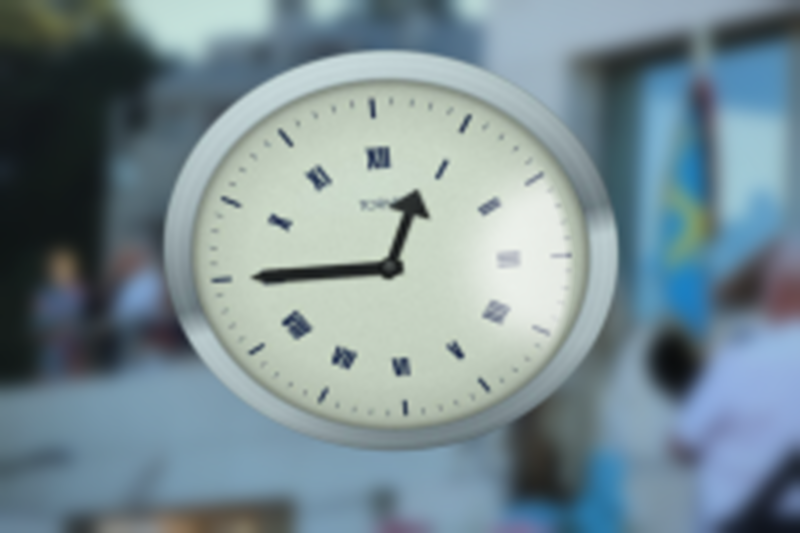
12:45
